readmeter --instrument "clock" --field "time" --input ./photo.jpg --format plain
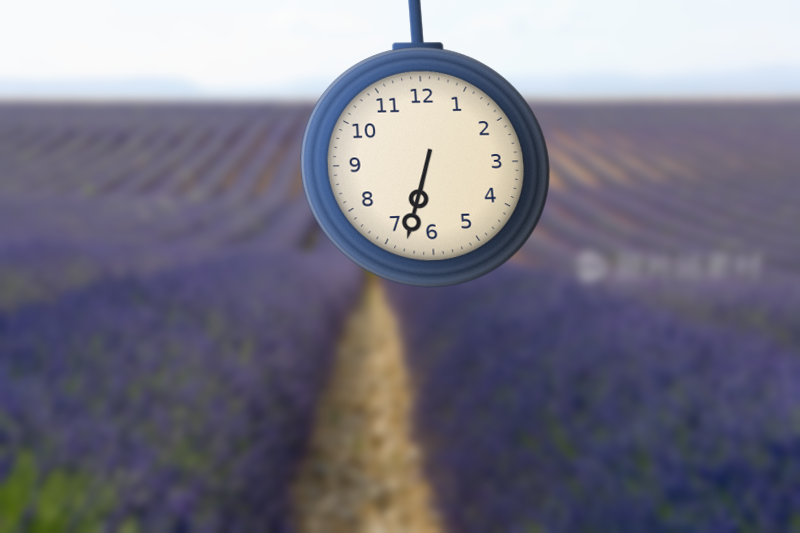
6:33
